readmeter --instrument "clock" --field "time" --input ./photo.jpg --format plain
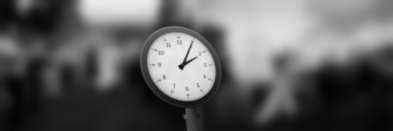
2:05
